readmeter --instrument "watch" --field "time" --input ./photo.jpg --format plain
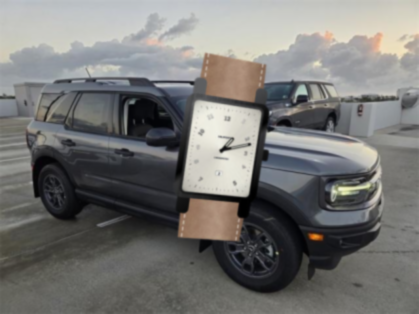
1:12
